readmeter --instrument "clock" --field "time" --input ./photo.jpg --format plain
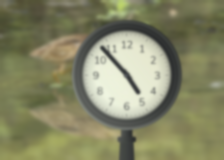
4:53
